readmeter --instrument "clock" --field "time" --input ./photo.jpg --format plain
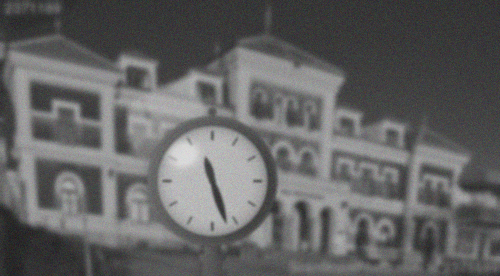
11:27
